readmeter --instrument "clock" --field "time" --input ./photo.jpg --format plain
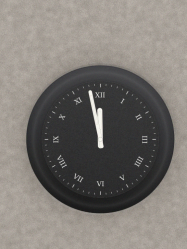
11:58
